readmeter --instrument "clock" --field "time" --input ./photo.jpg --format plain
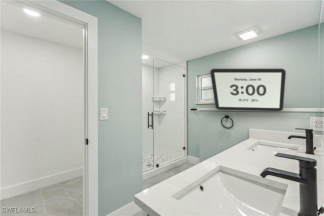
3:00
